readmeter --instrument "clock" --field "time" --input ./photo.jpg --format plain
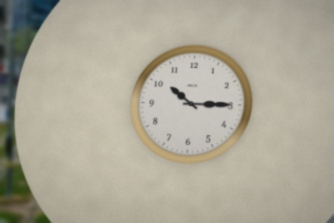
10:15
